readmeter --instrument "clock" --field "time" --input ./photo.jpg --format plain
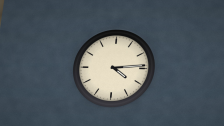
4:14
